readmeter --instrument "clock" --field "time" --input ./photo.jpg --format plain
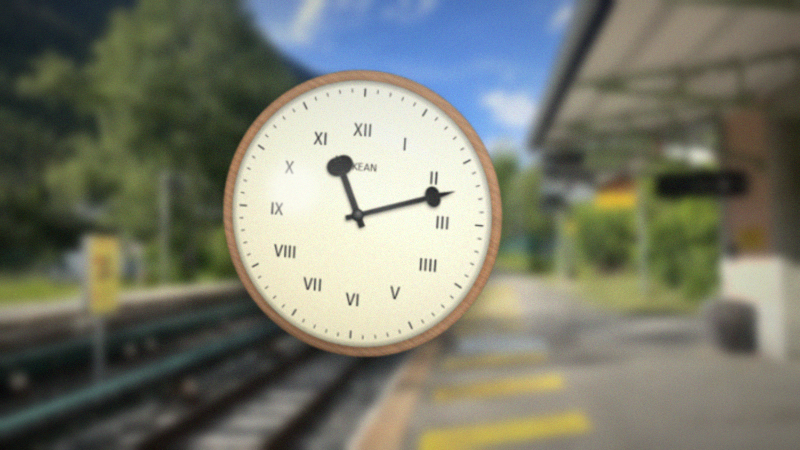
11:12
